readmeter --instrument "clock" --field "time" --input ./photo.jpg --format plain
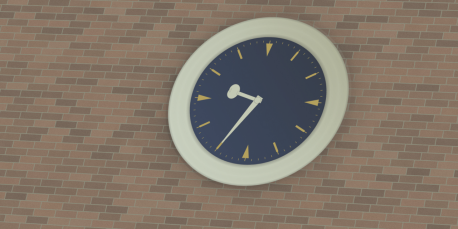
9:35
